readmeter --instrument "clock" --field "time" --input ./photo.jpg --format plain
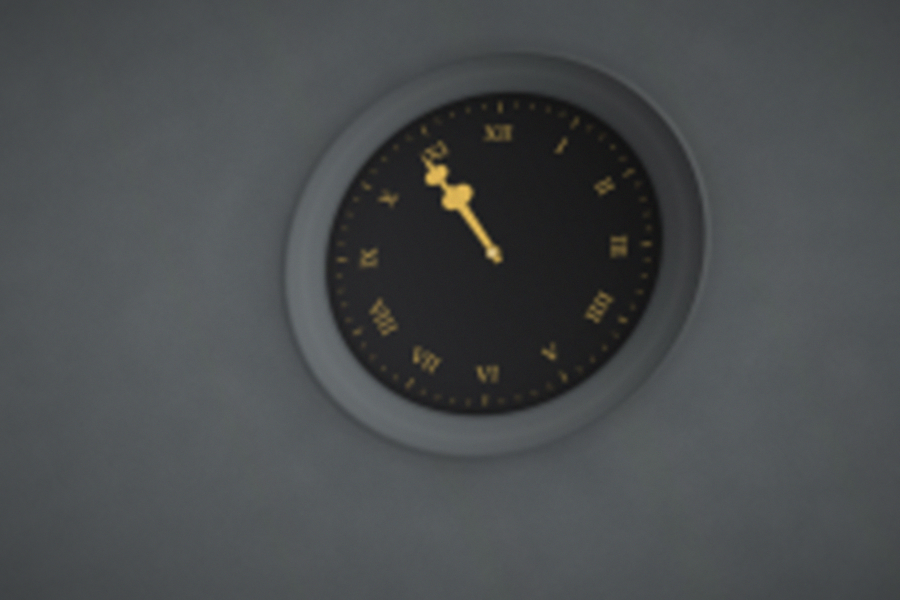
10:54
